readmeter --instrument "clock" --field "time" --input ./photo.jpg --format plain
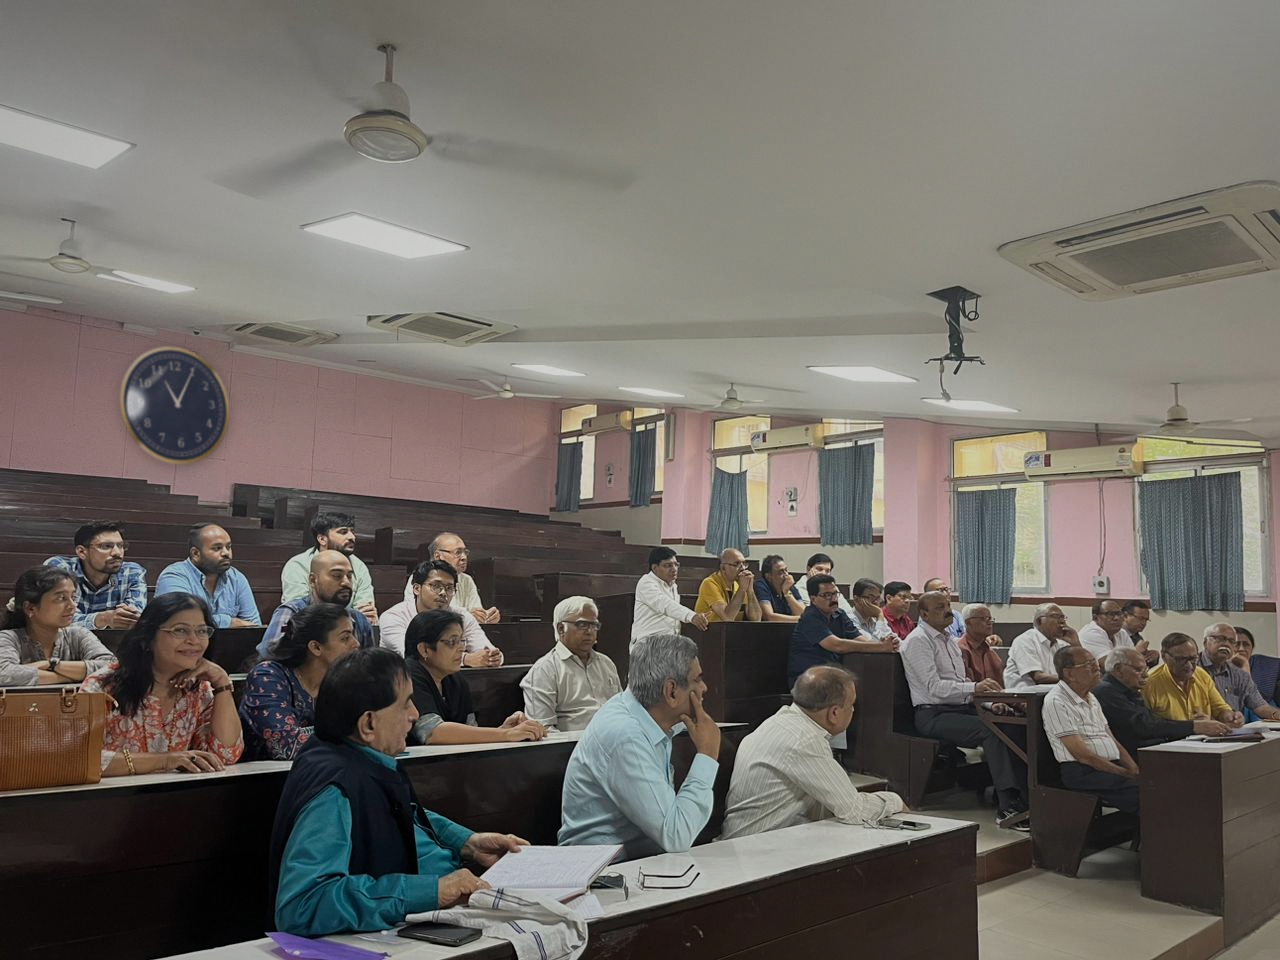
11:05
